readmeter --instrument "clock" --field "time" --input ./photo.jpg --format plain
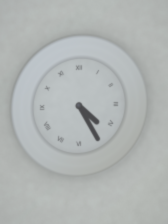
4:25
